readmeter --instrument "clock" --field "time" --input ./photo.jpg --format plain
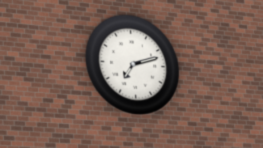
7:12
